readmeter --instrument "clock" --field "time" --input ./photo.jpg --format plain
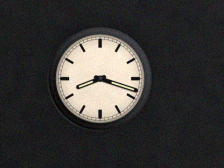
8:18
